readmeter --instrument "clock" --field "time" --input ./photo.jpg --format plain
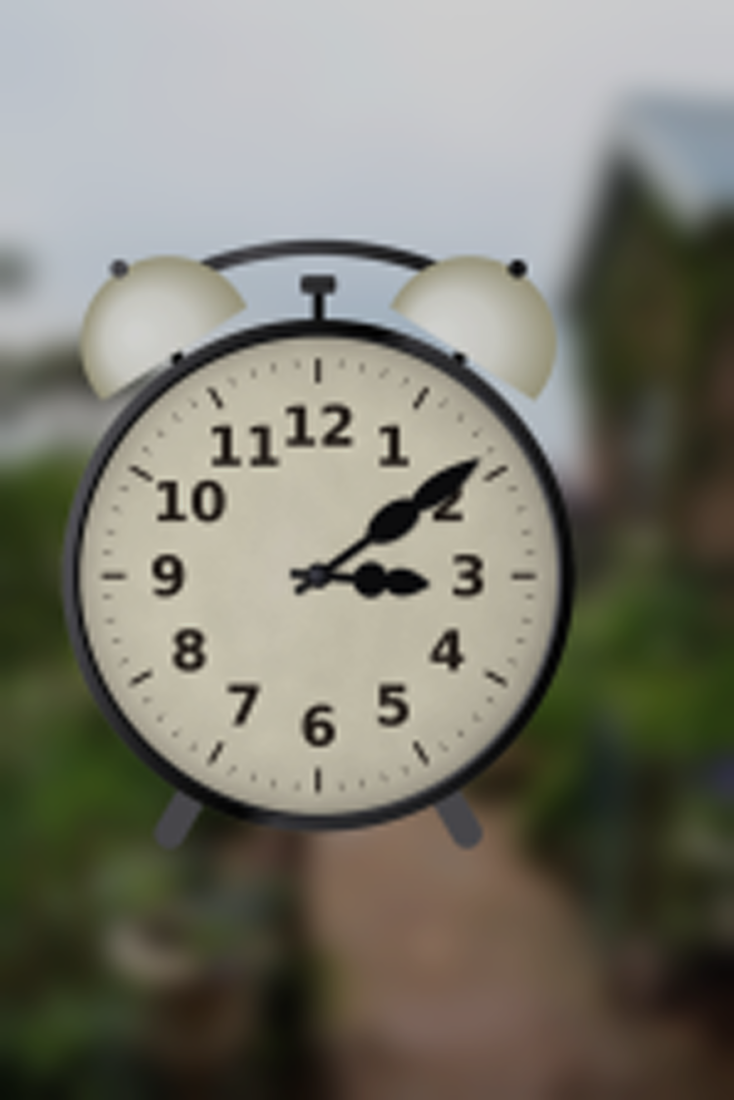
3:09
